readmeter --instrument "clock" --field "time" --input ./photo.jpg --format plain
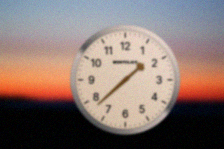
1:38
